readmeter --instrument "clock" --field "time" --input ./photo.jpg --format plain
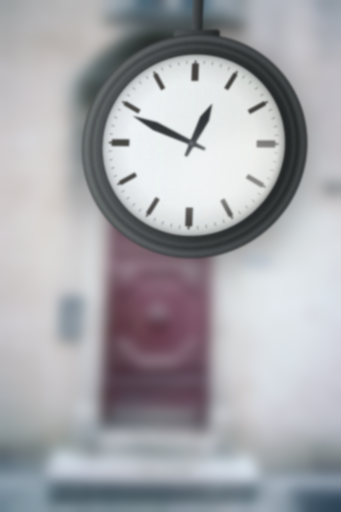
12:49
